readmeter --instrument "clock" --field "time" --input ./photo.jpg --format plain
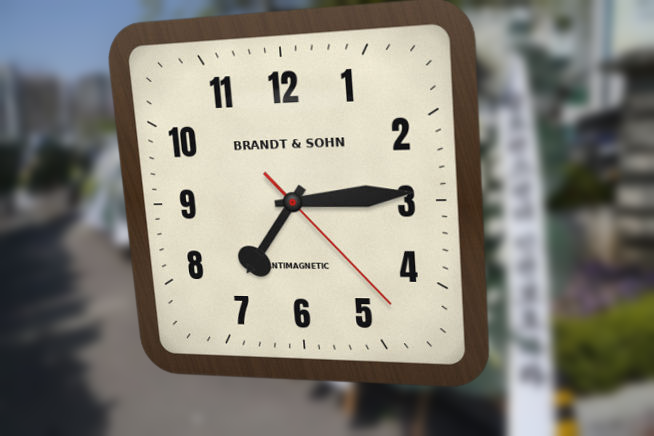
7:14:23
